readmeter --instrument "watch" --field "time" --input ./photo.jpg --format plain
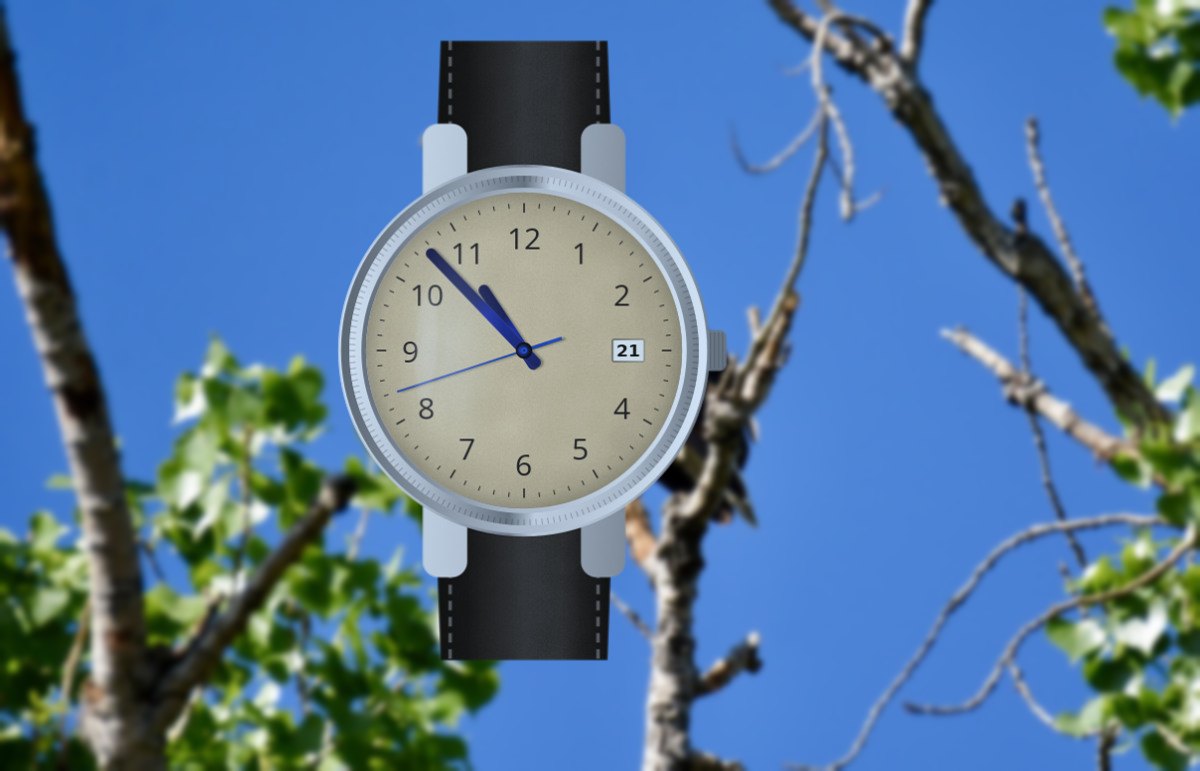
10:52:42
